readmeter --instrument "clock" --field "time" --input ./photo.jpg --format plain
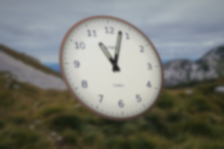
11:03
